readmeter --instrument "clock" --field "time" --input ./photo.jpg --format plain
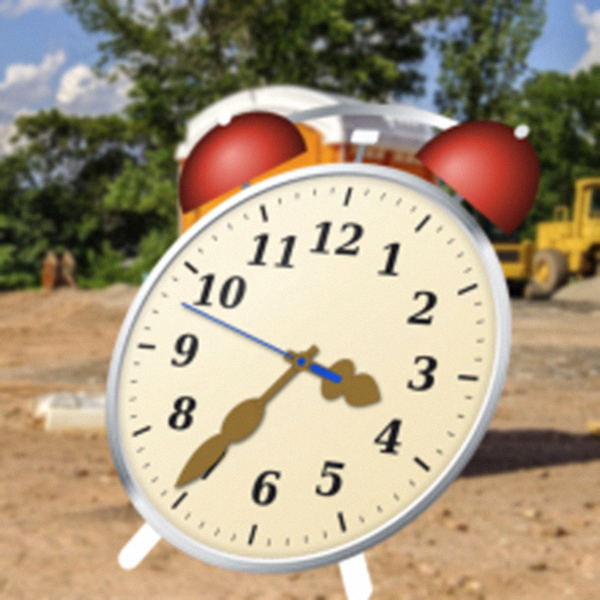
3:35:48
